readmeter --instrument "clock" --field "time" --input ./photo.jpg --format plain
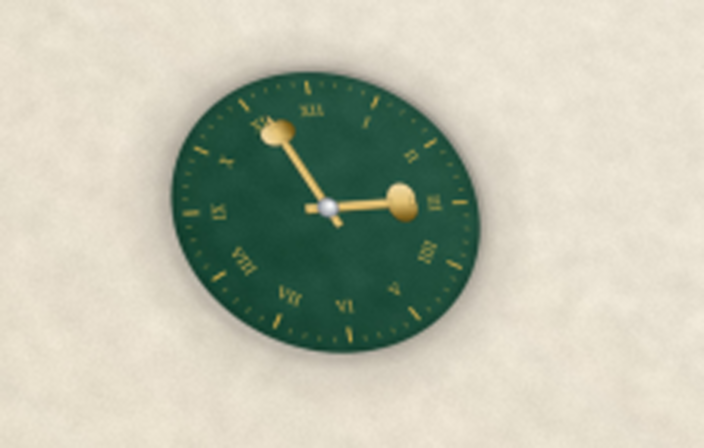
2:56
